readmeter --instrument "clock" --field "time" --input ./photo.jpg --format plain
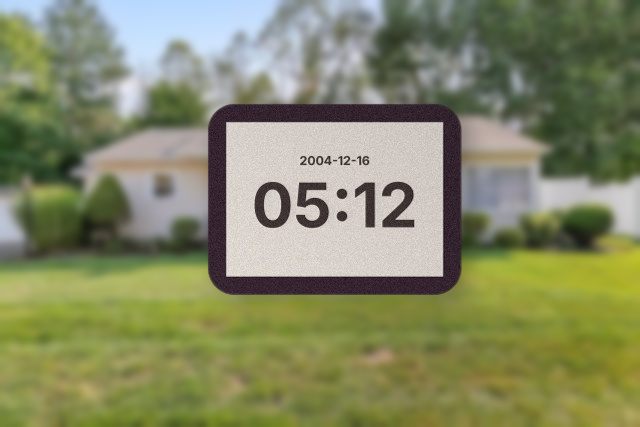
5:12
